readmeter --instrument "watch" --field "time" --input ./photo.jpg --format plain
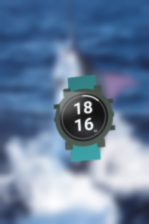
18:16
